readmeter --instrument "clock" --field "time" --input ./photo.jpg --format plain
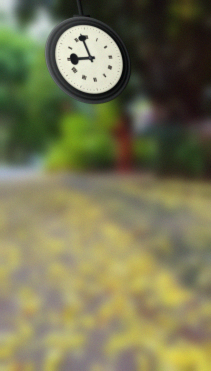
8:58
